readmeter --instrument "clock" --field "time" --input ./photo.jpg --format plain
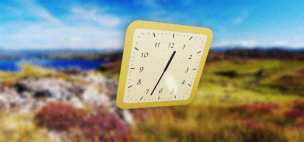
12:33
